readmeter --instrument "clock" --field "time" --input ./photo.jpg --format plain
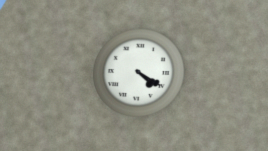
4:20
